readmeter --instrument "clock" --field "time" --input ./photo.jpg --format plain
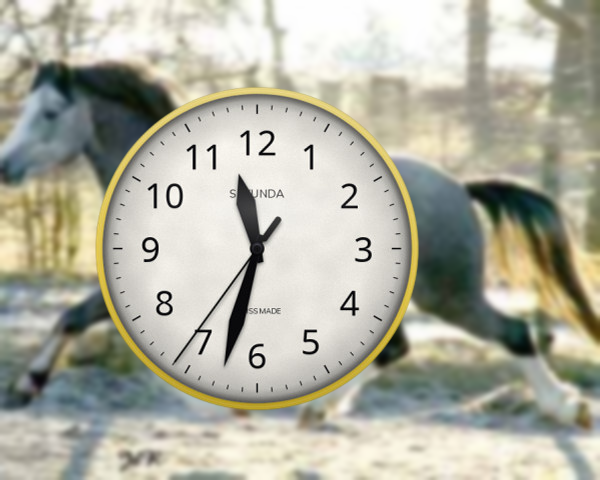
11:32:36
